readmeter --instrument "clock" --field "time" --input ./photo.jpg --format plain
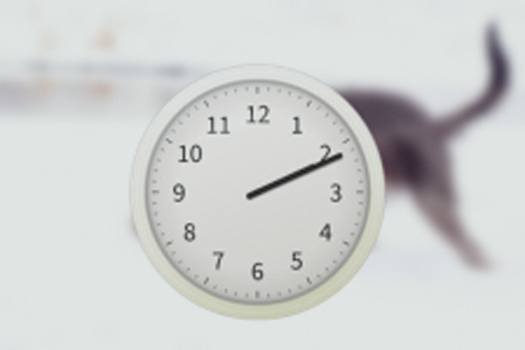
2:11
